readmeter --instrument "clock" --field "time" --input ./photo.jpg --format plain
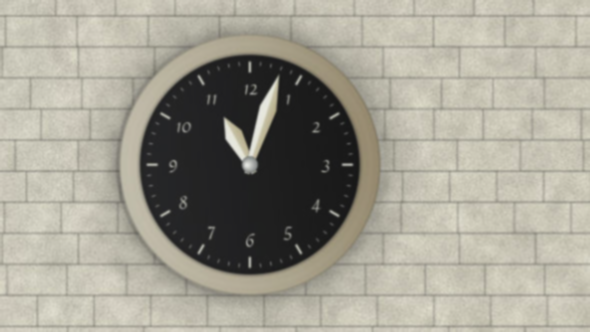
11:03
